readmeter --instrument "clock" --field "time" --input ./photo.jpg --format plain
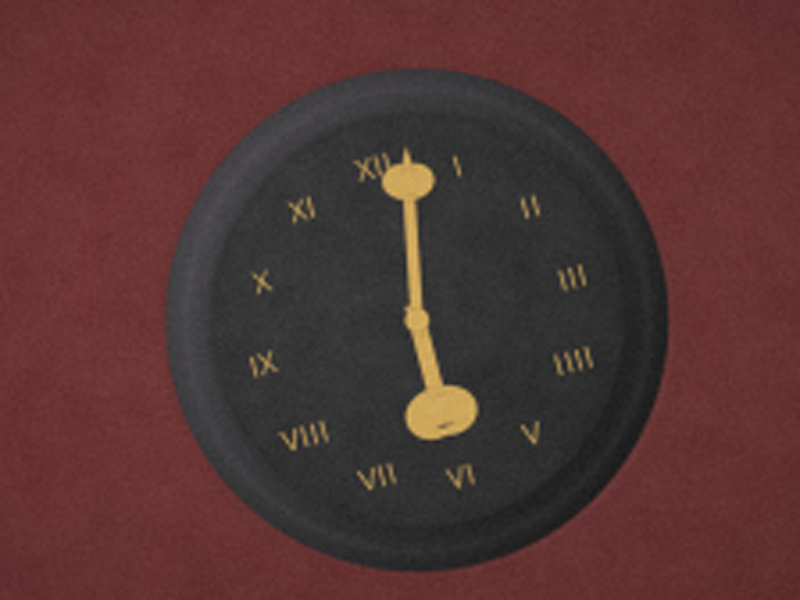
6:02
